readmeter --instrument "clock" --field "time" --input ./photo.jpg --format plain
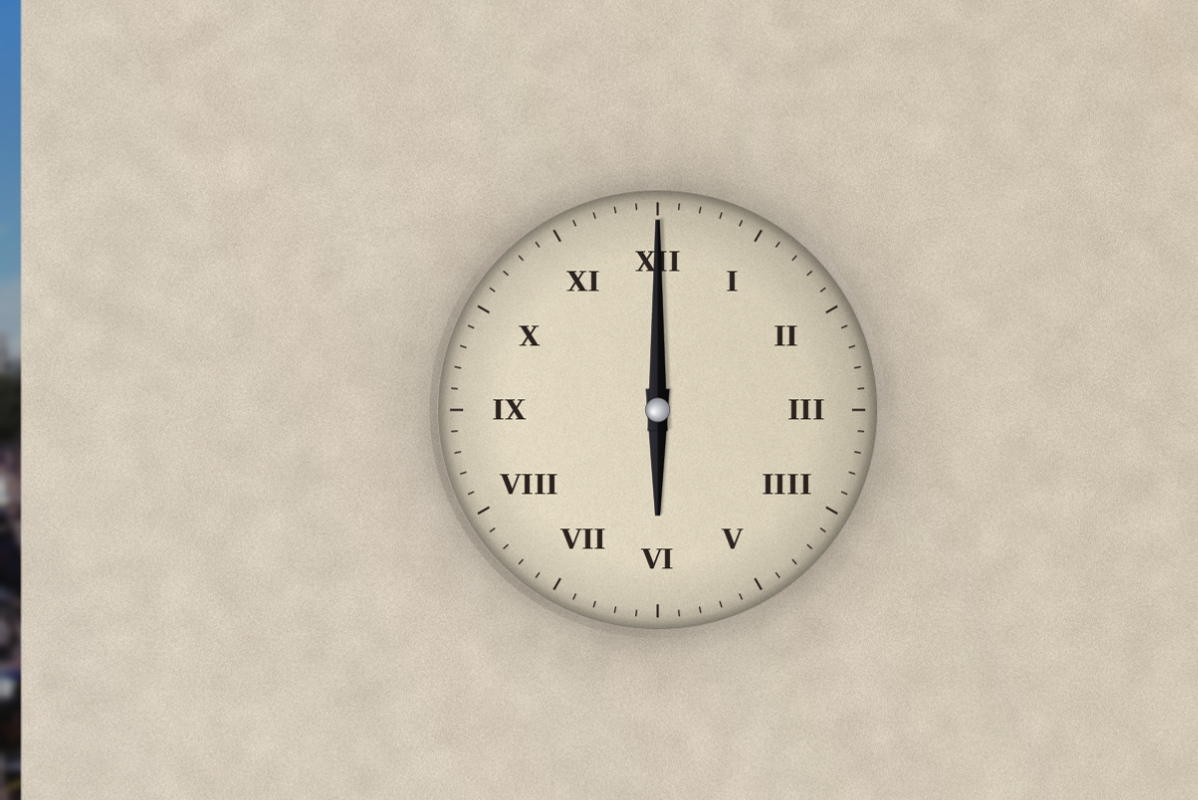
6:00
